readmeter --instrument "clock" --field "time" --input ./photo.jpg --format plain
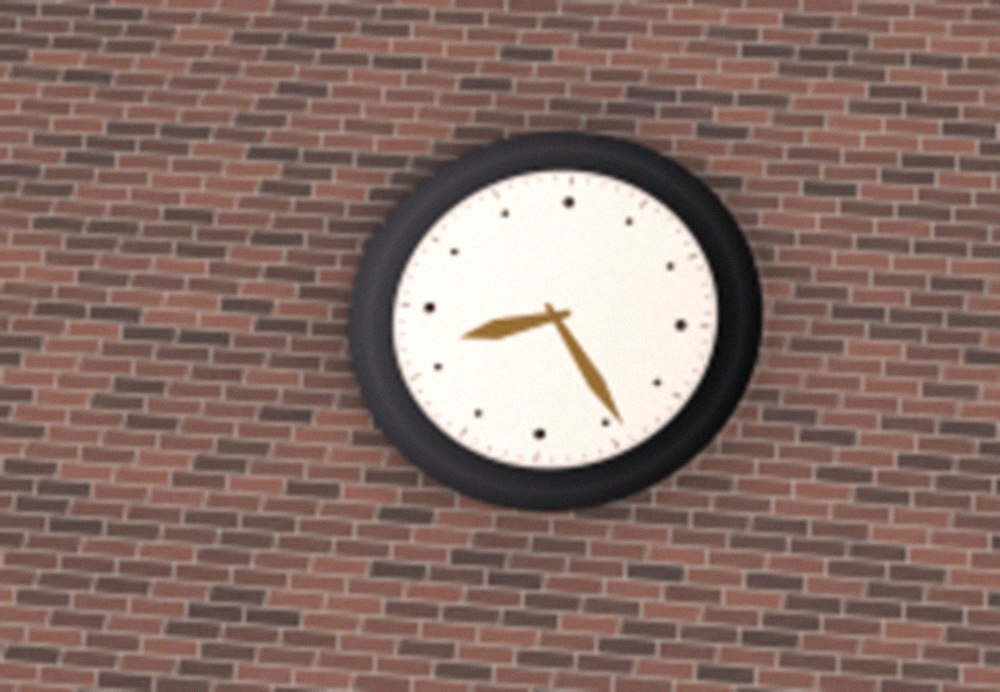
8:24
